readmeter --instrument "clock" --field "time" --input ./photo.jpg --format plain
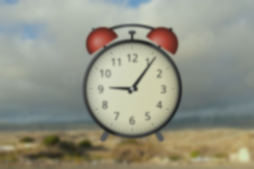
9:06
